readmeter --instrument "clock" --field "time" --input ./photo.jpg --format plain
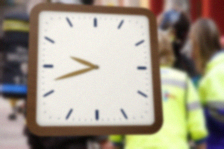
9:42
